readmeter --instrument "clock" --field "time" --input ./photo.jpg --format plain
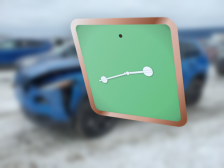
2:42
